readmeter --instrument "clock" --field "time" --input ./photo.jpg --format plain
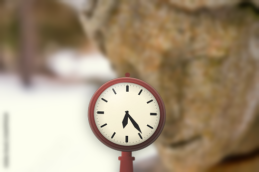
6:24
